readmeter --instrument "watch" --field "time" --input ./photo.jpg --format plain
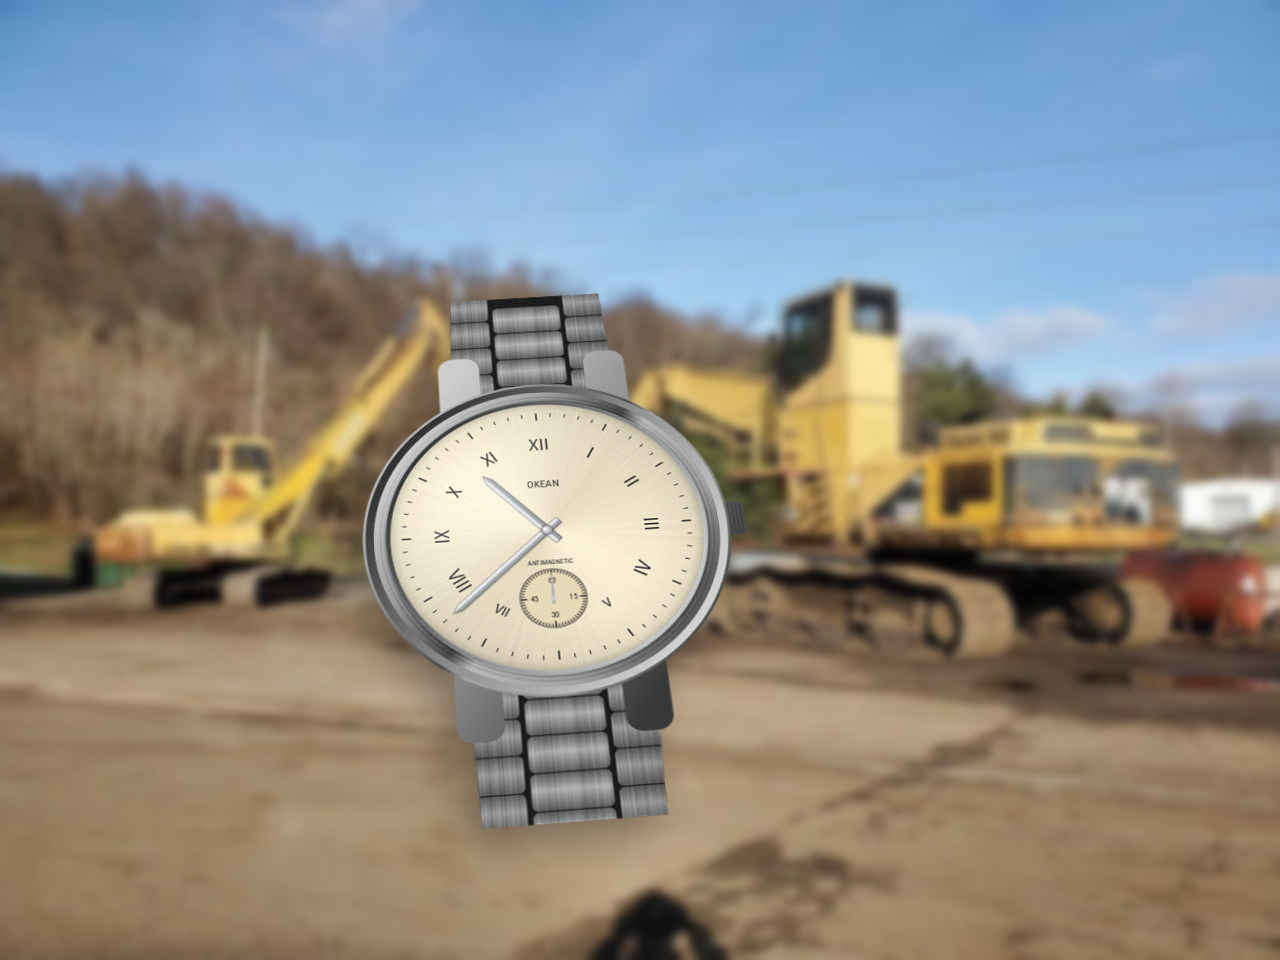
10:38
